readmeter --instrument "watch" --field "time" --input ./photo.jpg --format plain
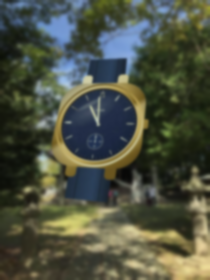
10:59
